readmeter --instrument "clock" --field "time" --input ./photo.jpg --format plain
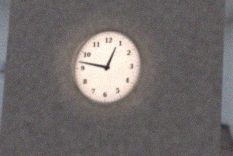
12:47
